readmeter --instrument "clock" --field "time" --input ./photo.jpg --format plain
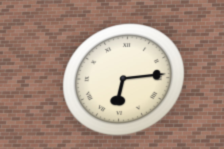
6:14
